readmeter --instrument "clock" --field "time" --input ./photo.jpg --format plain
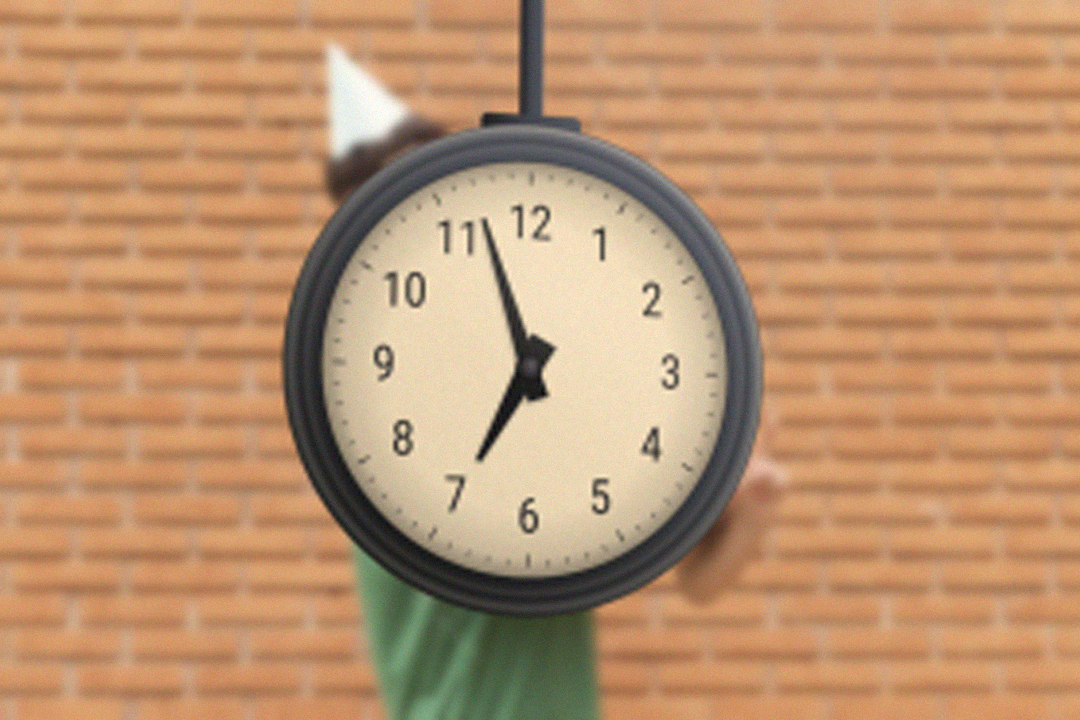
6:57
